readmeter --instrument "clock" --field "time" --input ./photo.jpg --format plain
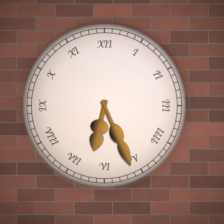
6:26
